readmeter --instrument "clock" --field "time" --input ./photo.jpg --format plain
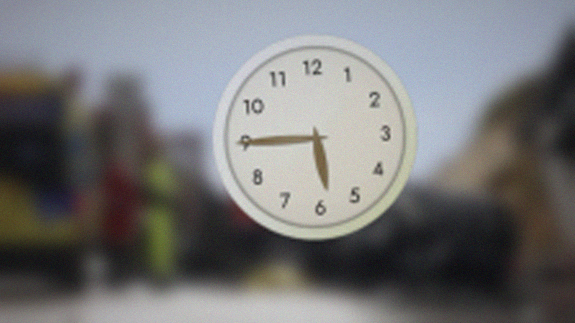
5:45
